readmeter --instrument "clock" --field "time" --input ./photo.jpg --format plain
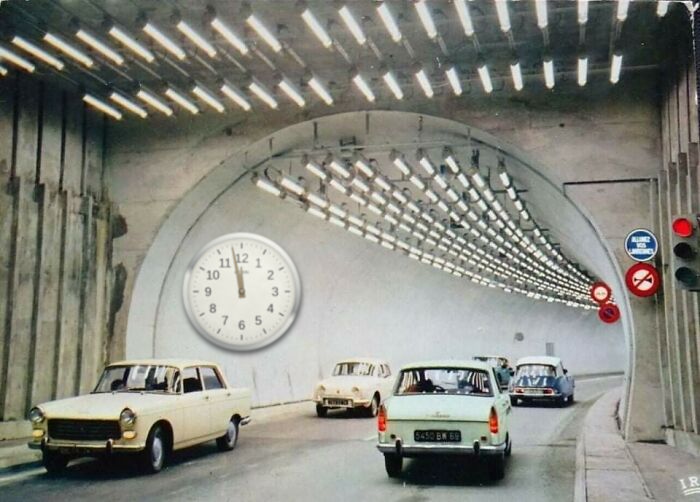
11:58
